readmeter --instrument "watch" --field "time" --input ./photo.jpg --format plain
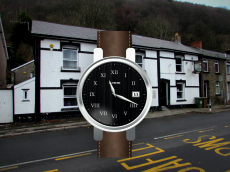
11:19
